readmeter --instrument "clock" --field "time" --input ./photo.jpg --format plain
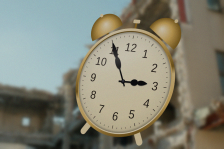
2:55
